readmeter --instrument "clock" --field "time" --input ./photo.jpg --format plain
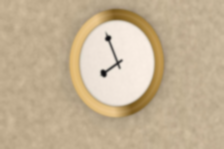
7:56
